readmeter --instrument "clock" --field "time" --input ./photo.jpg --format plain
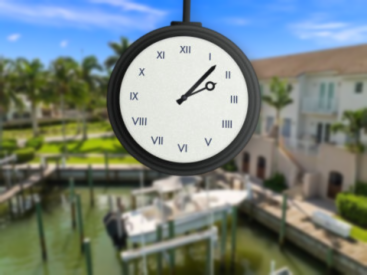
2:07
